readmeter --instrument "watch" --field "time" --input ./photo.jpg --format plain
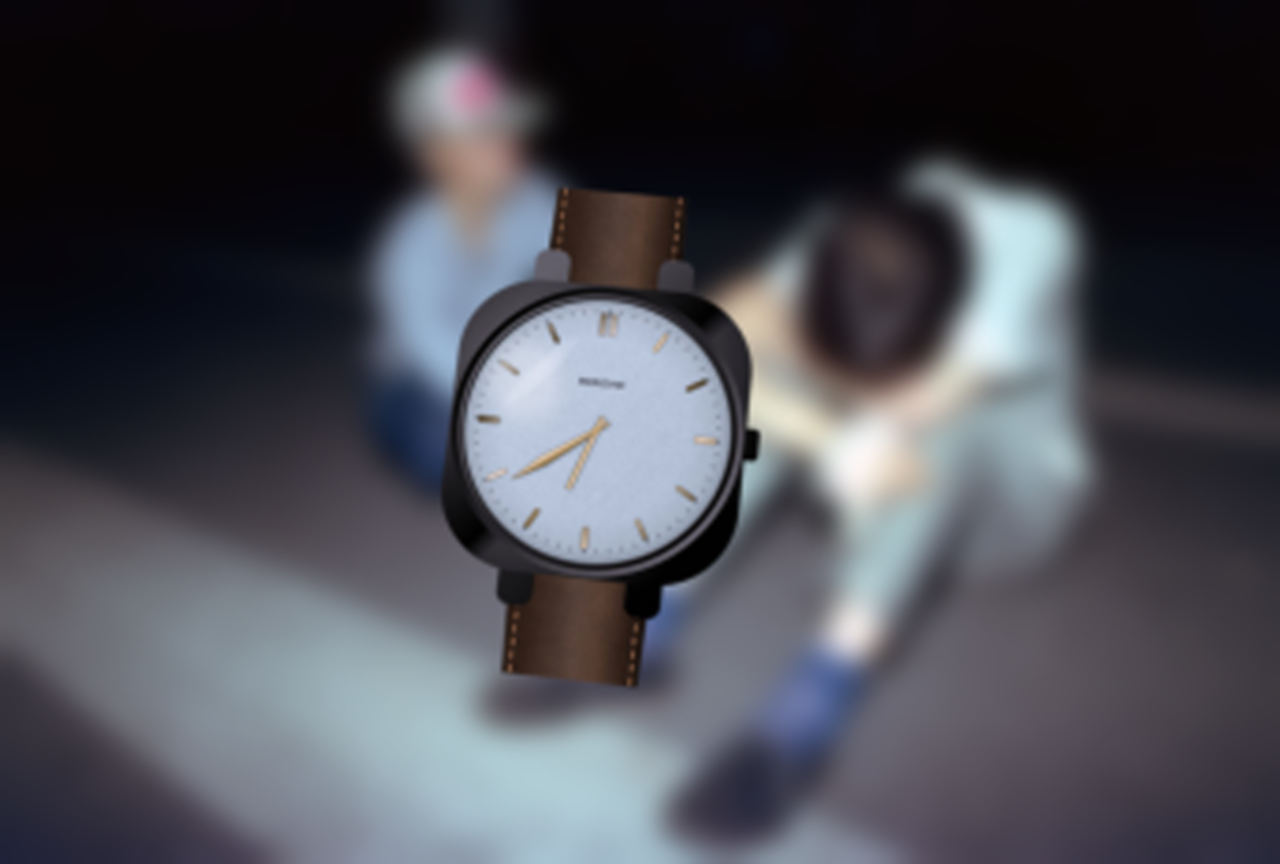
6:39
